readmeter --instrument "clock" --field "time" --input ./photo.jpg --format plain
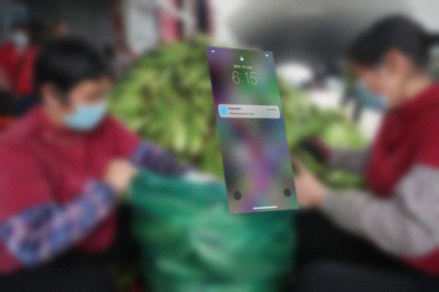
6:15
